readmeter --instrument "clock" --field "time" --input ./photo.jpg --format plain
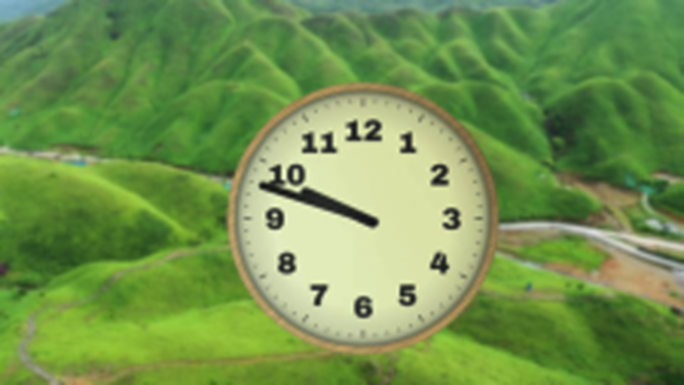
9:48
